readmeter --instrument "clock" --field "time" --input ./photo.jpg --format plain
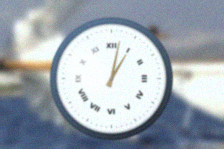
1:02
